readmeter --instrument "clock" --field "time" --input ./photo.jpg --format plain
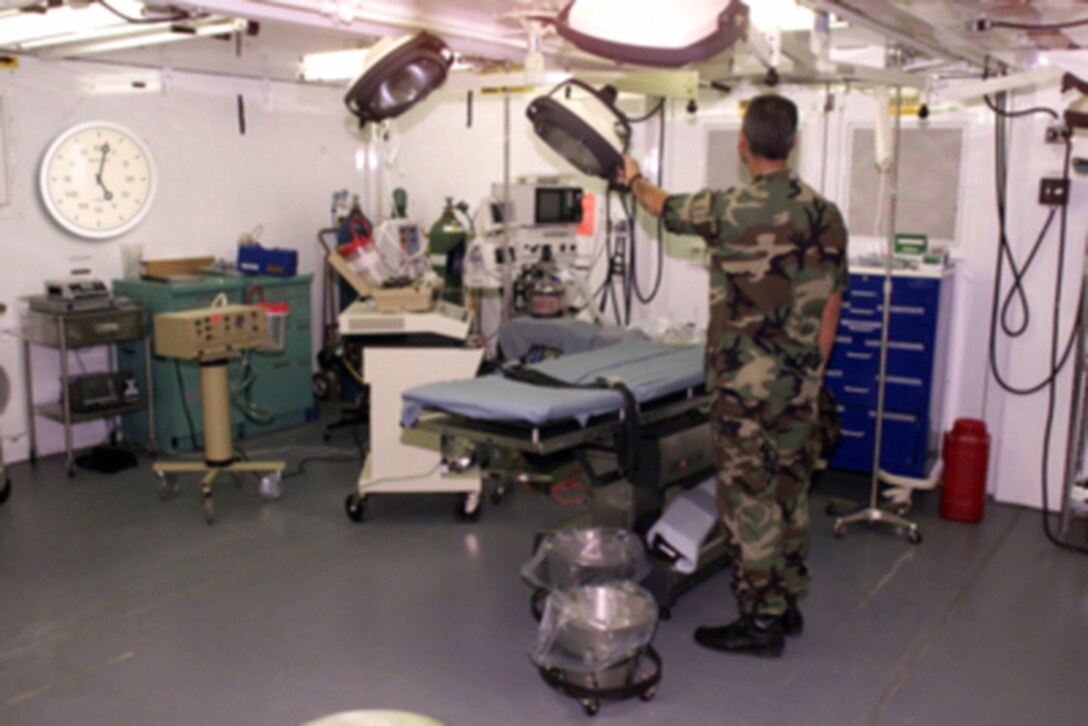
5:02
